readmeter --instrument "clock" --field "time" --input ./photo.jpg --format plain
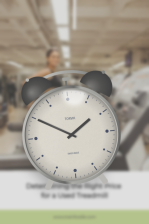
1:50
